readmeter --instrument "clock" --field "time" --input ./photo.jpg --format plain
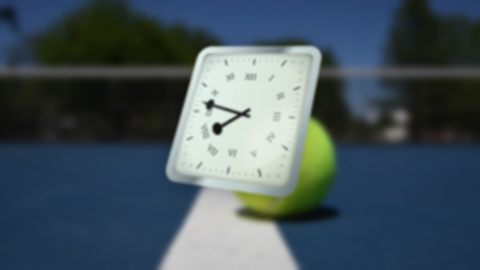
7:47
